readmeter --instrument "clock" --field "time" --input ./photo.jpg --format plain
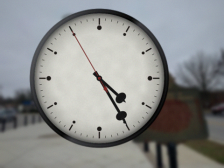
4:24:55
